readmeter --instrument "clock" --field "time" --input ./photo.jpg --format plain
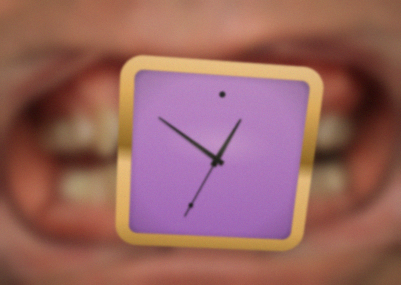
12:50:34
